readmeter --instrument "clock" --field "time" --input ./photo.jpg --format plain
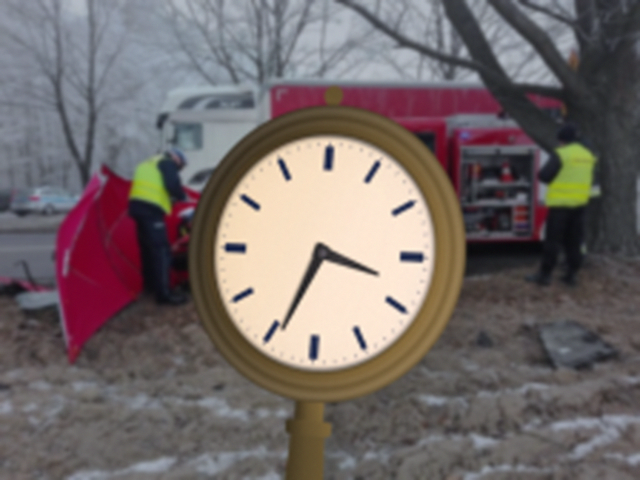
3:34
